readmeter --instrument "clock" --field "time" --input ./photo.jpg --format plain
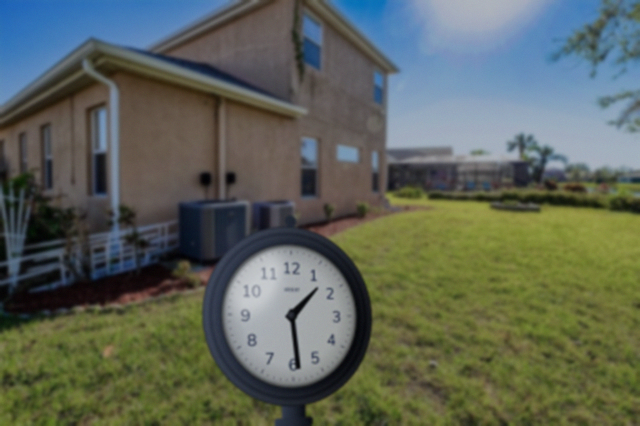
1:29
